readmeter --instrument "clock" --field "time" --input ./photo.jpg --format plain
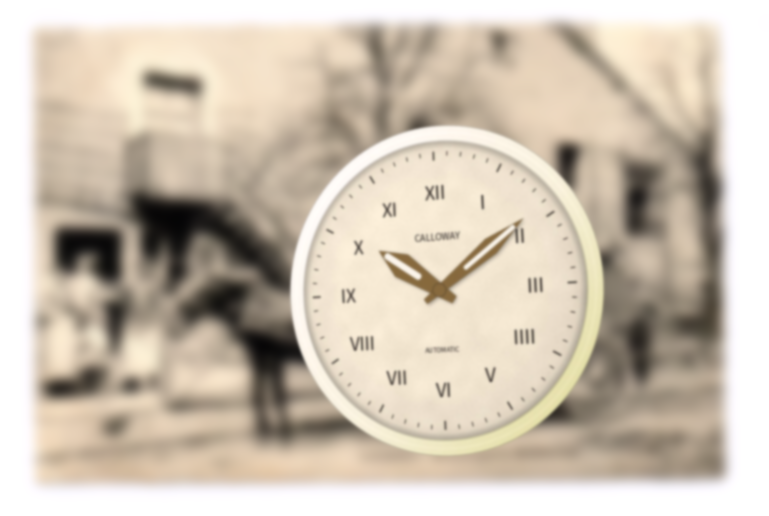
10:09
